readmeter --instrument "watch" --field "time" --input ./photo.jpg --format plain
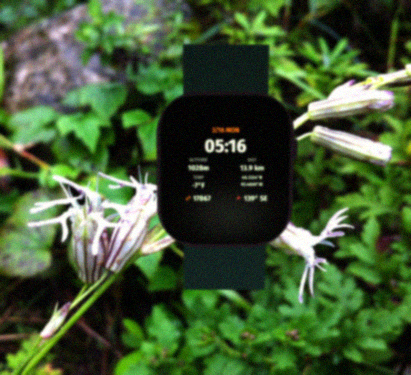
5:16
